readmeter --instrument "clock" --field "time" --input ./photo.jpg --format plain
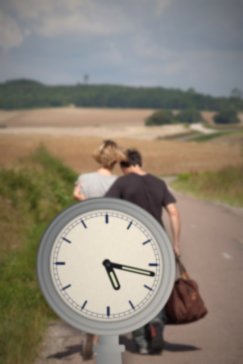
5:17
